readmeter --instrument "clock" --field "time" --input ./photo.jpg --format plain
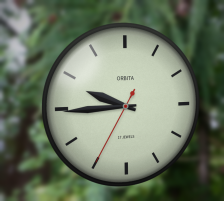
9:44:35
